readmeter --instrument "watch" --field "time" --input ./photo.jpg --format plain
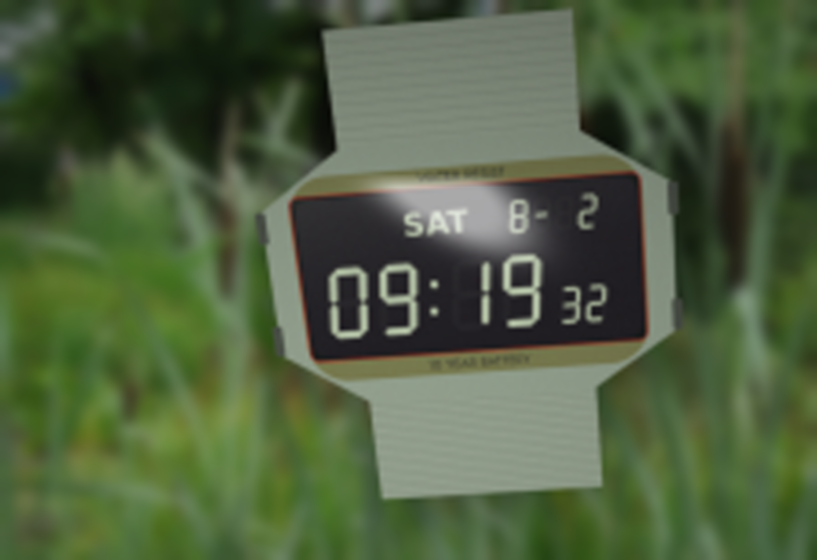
9:19:32
